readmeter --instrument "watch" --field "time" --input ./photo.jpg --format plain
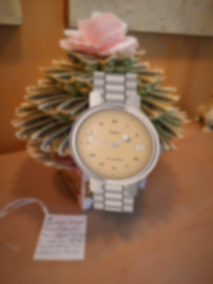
1:48
